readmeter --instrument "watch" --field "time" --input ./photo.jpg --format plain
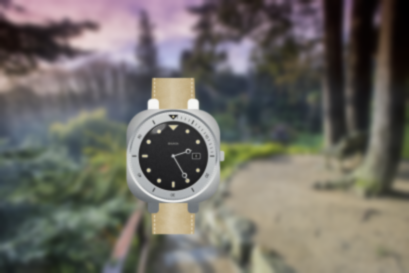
2:25
